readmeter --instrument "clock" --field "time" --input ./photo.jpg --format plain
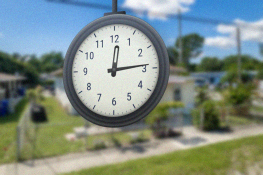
12:14
